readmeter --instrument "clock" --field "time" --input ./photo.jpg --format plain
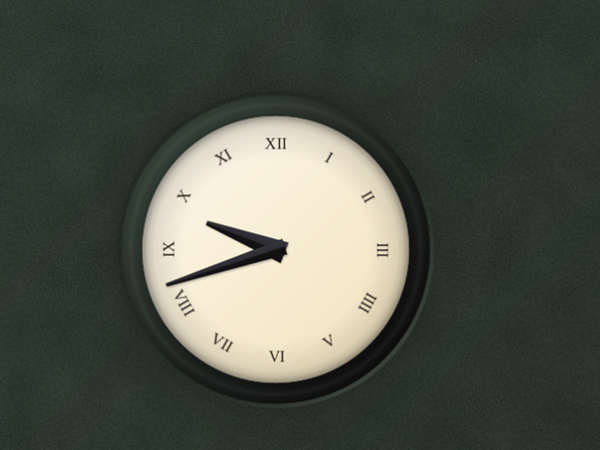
9:42
